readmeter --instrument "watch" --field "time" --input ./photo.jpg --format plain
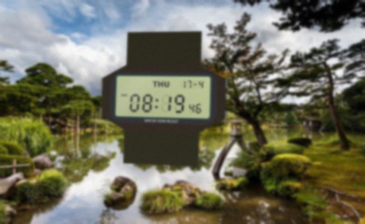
8:19
